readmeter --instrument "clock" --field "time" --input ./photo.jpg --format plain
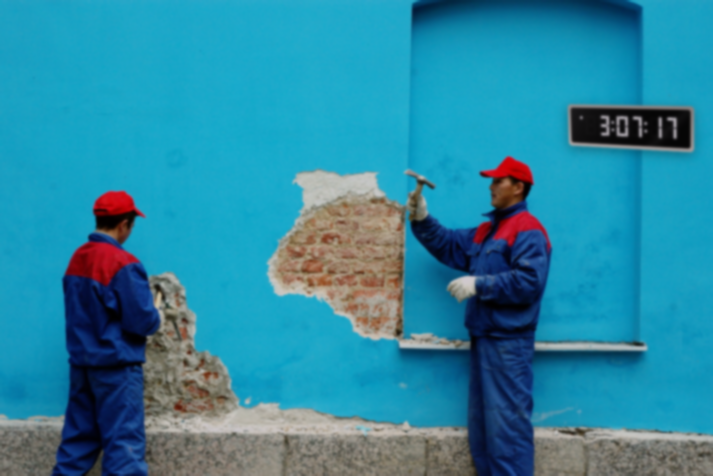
3:07:17
